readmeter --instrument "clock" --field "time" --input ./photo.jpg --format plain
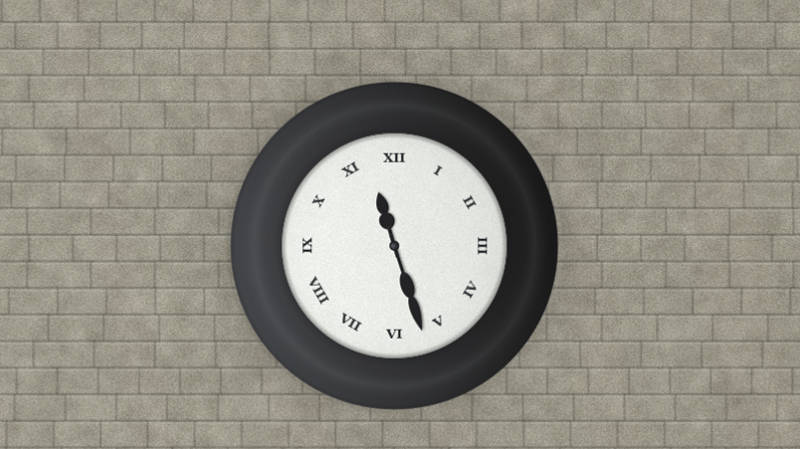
11:27
